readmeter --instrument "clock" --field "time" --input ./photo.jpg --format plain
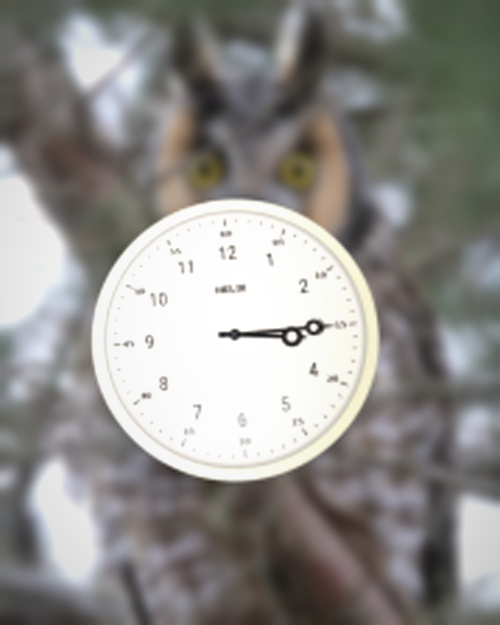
3:15
